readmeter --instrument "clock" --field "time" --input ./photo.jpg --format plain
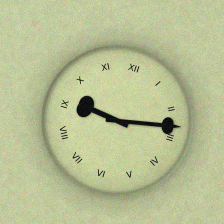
9:13
